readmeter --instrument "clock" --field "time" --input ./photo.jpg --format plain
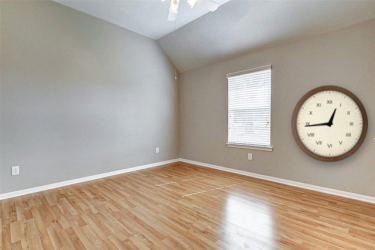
12:44
